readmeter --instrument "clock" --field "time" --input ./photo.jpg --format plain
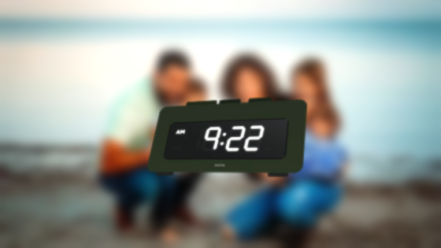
9:22
